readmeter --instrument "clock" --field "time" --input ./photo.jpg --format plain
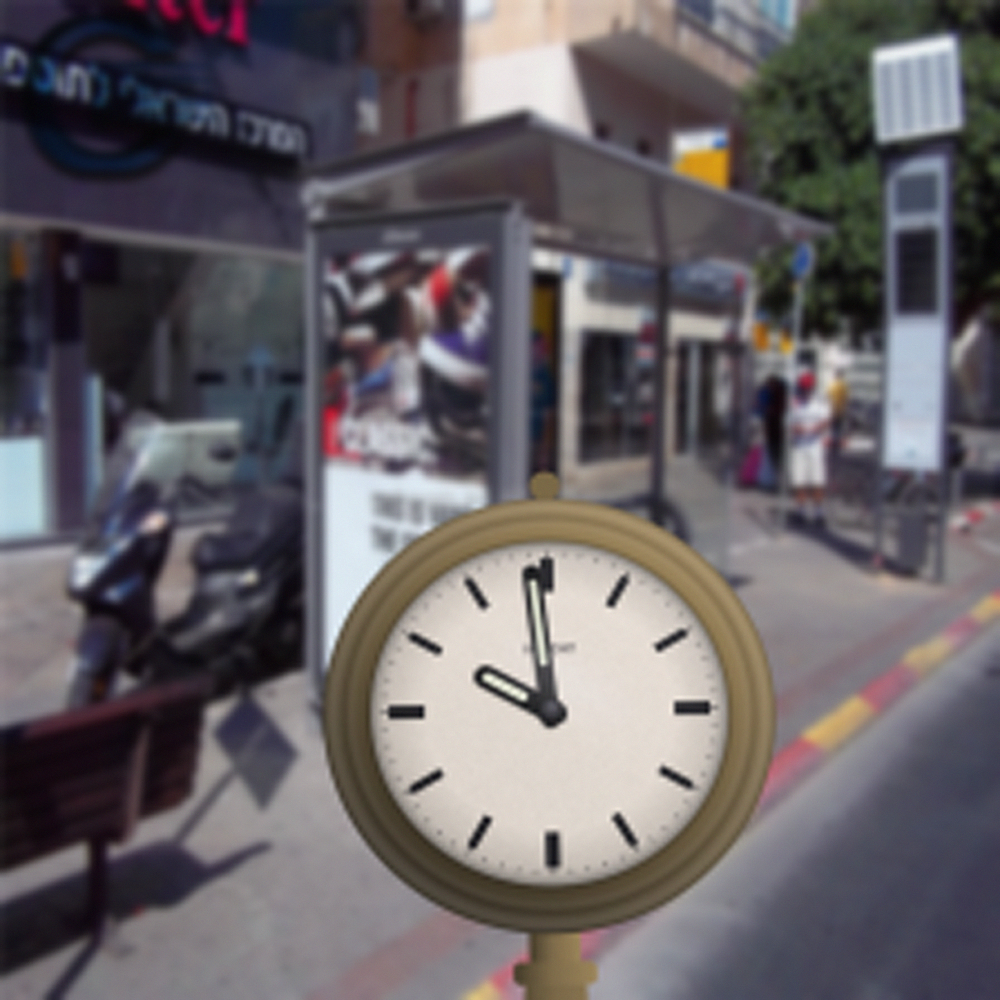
9:59
